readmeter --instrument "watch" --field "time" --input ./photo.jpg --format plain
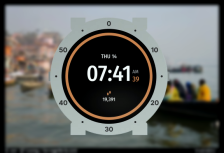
7:41:39
